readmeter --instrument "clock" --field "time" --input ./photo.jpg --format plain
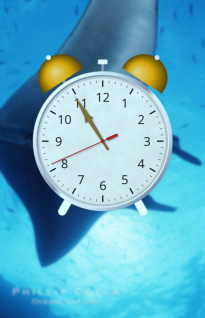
10:54:41
